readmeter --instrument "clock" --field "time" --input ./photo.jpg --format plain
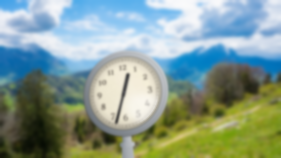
12:33
